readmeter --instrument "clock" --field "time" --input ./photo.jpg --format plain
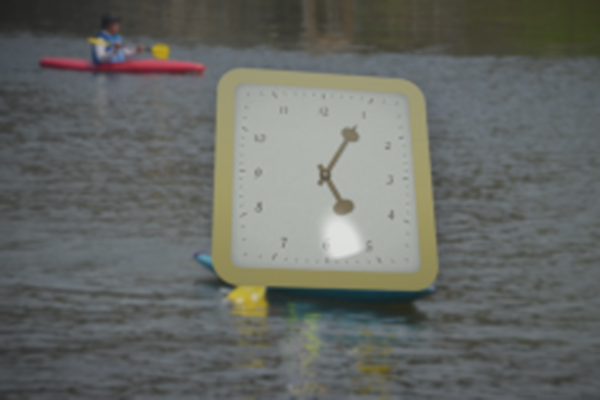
5:05
